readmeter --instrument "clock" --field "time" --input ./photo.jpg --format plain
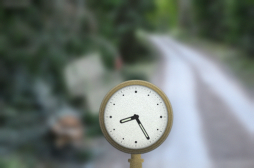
8:25
